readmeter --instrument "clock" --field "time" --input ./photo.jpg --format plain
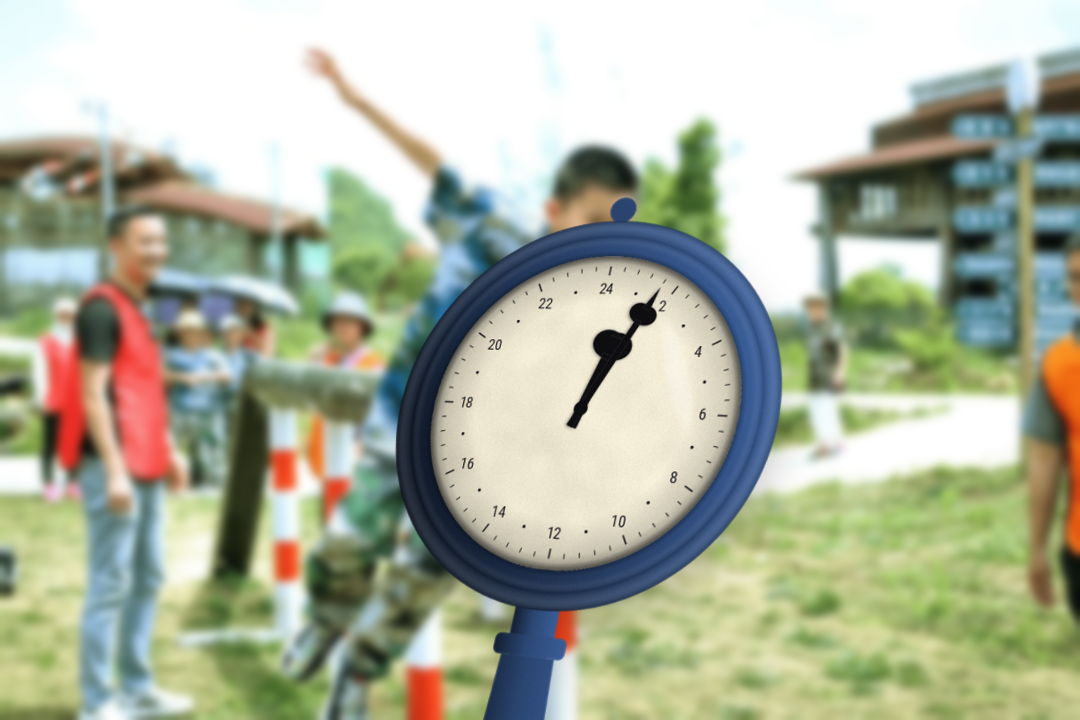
1:04
